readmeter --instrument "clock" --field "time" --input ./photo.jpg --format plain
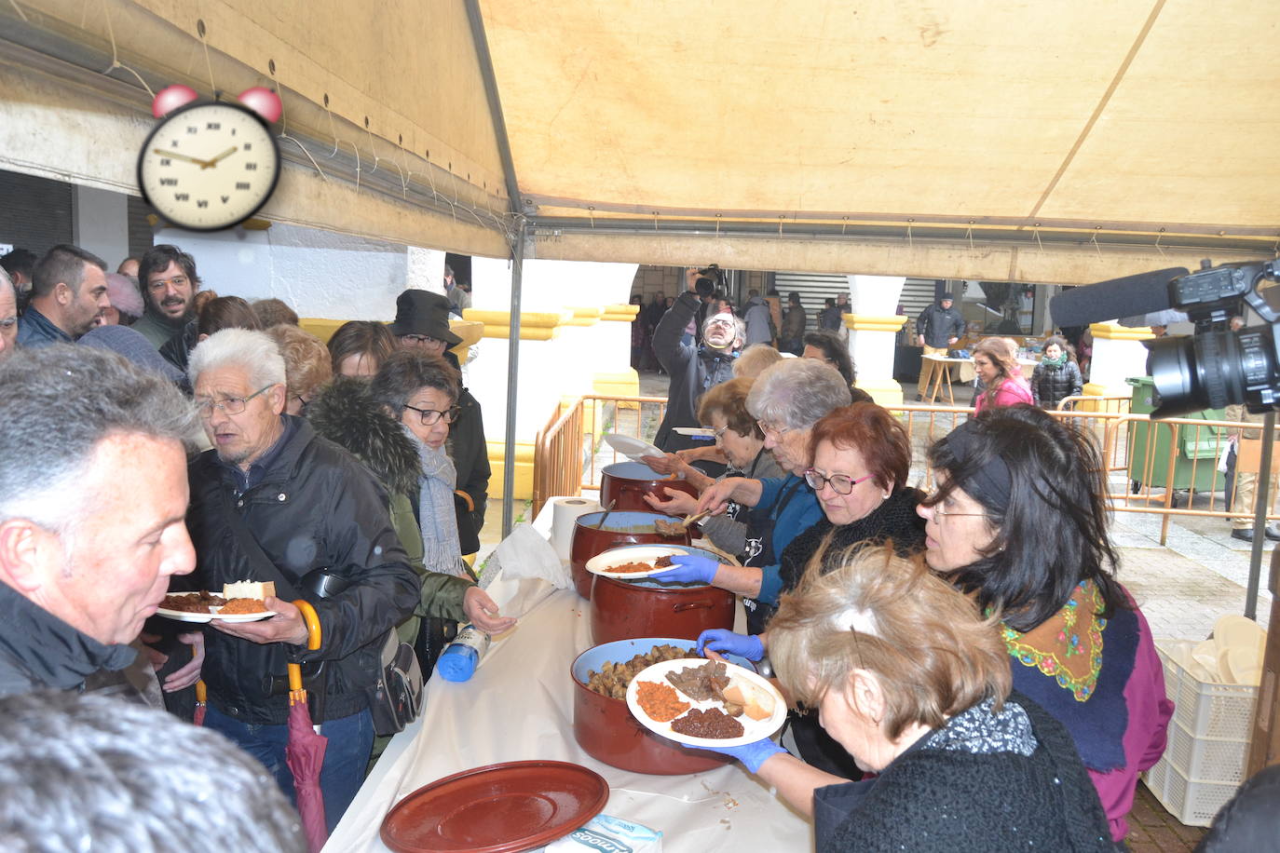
1:47
